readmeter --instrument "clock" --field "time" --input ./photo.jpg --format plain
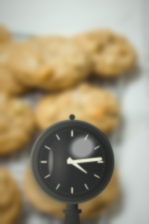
4:14
